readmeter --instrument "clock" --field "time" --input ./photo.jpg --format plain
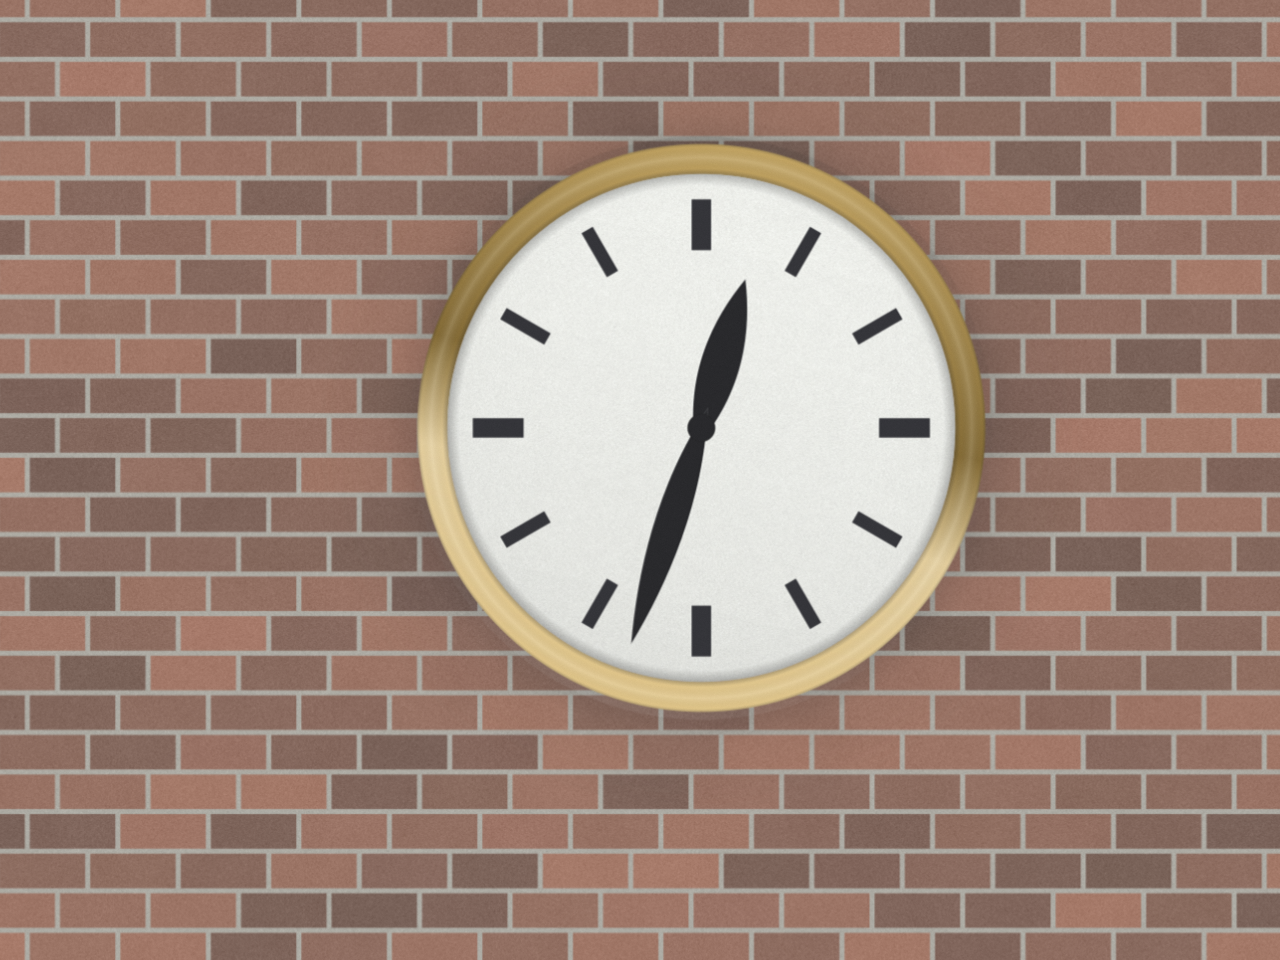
12:33
